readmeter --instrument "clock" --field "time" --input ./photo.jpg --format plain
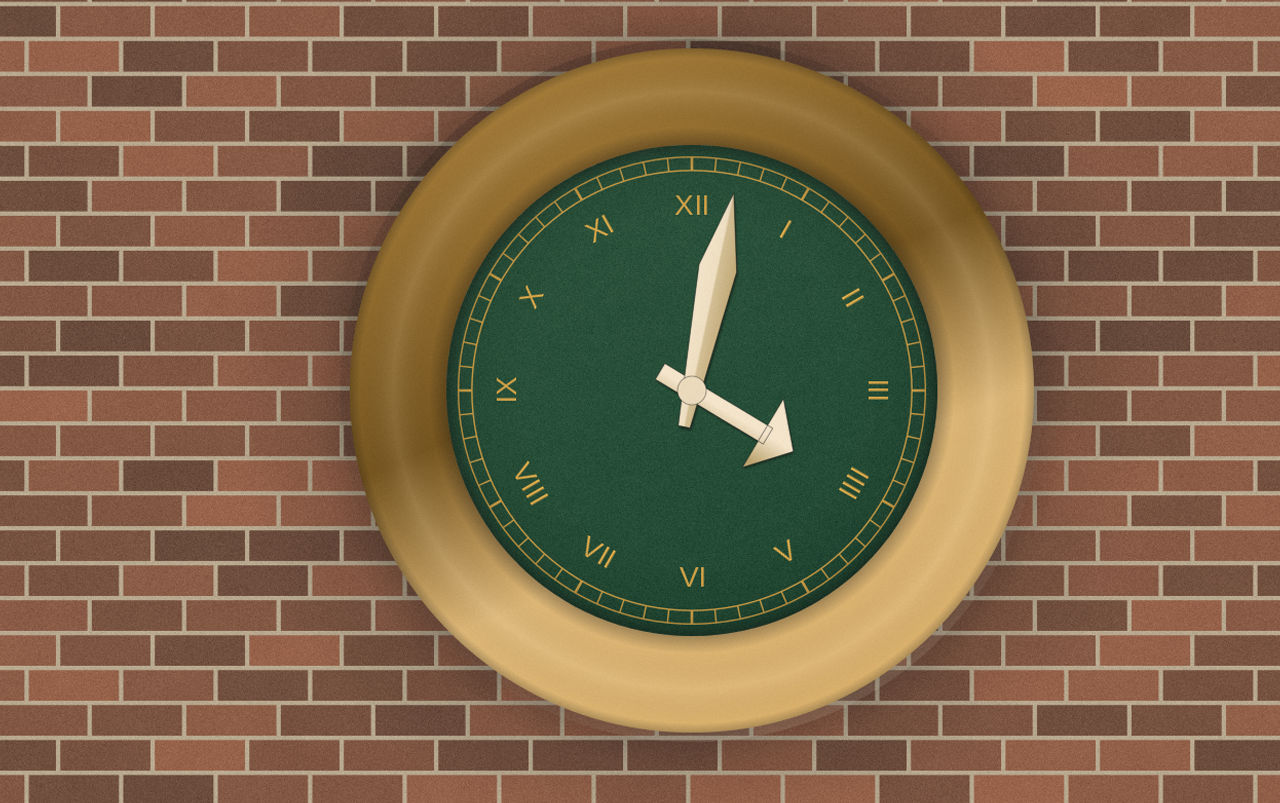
4:02
